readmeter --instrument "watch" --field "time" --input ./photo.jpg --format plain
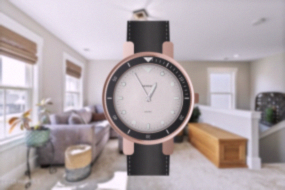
12:55
